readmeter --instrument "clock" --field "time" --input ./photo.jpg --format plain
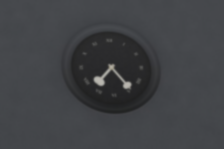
7:24
